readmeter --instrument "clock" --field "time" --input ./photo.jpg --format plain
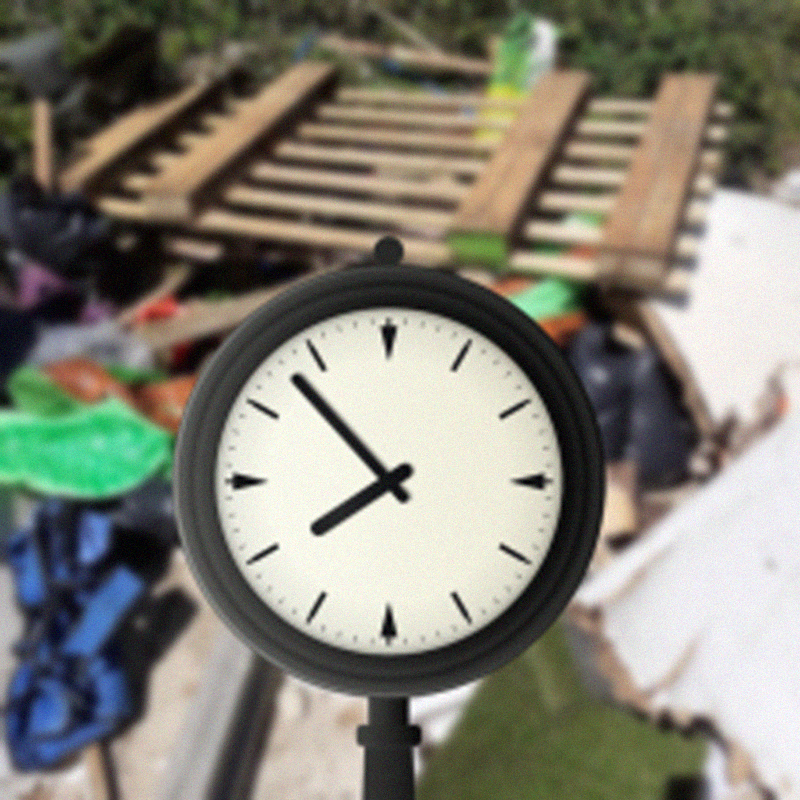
7:53
